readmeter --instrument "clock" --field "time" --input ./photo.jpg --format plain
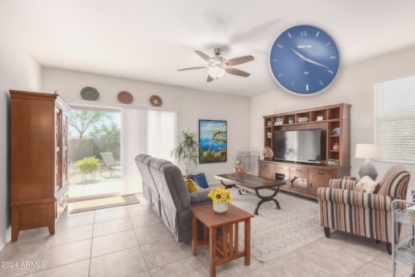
10:19
